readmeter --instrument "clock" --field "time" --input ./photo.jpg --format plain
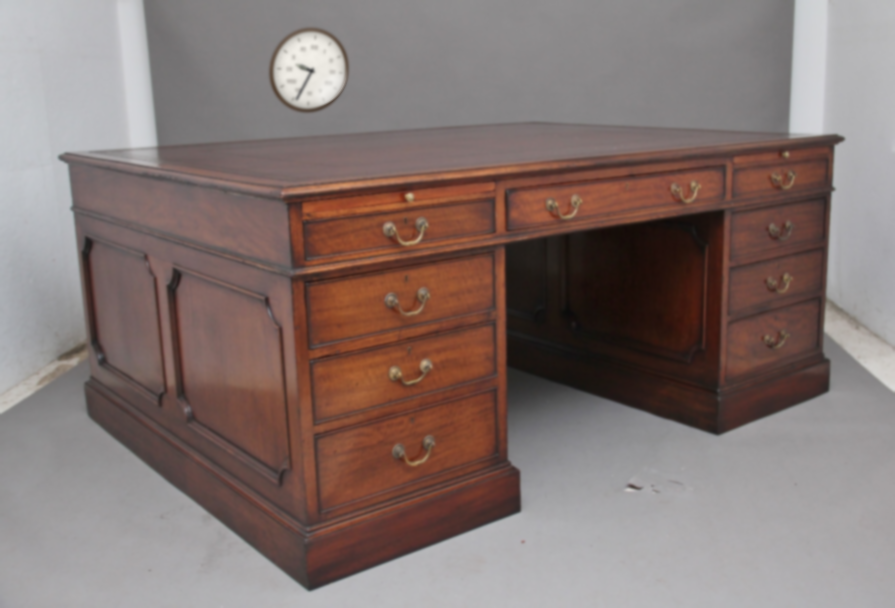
9:34
